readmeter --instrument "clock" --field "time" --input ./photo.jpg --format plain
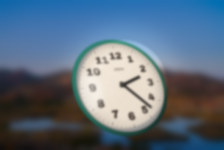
2:23
